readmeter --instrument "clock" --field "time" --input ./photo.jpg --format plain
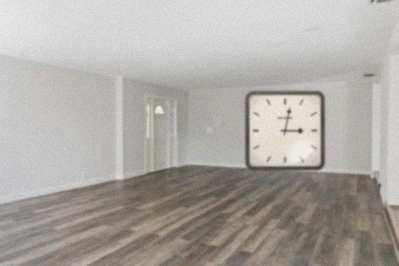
3:02
